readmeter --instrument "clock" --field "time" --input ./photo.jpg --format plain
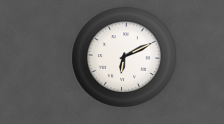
6:10
